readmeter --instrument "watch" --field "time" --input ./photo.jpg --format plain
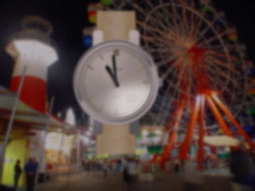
10:59
